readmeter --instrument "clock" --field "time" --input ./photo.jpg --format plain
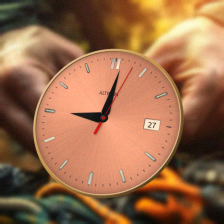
9:01:03
